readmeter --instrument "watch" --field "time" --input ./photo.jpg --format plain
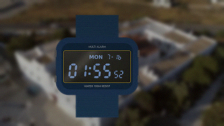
1:55:52
